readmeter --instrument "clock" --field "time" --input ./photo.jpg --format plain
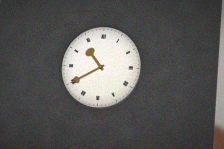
10:40
